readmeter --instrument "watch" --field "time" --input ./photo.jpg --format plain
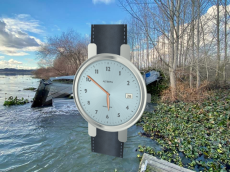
5:51
